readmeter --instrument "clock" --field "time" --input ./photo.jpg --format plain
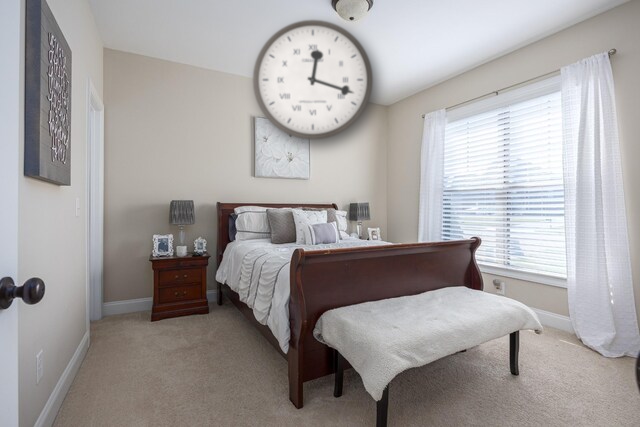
12:18
